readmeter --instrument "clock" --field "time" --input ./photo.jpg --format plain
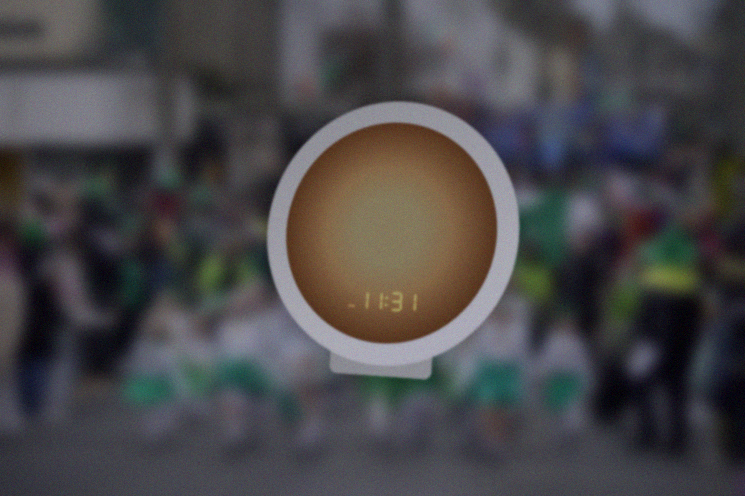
11:31
